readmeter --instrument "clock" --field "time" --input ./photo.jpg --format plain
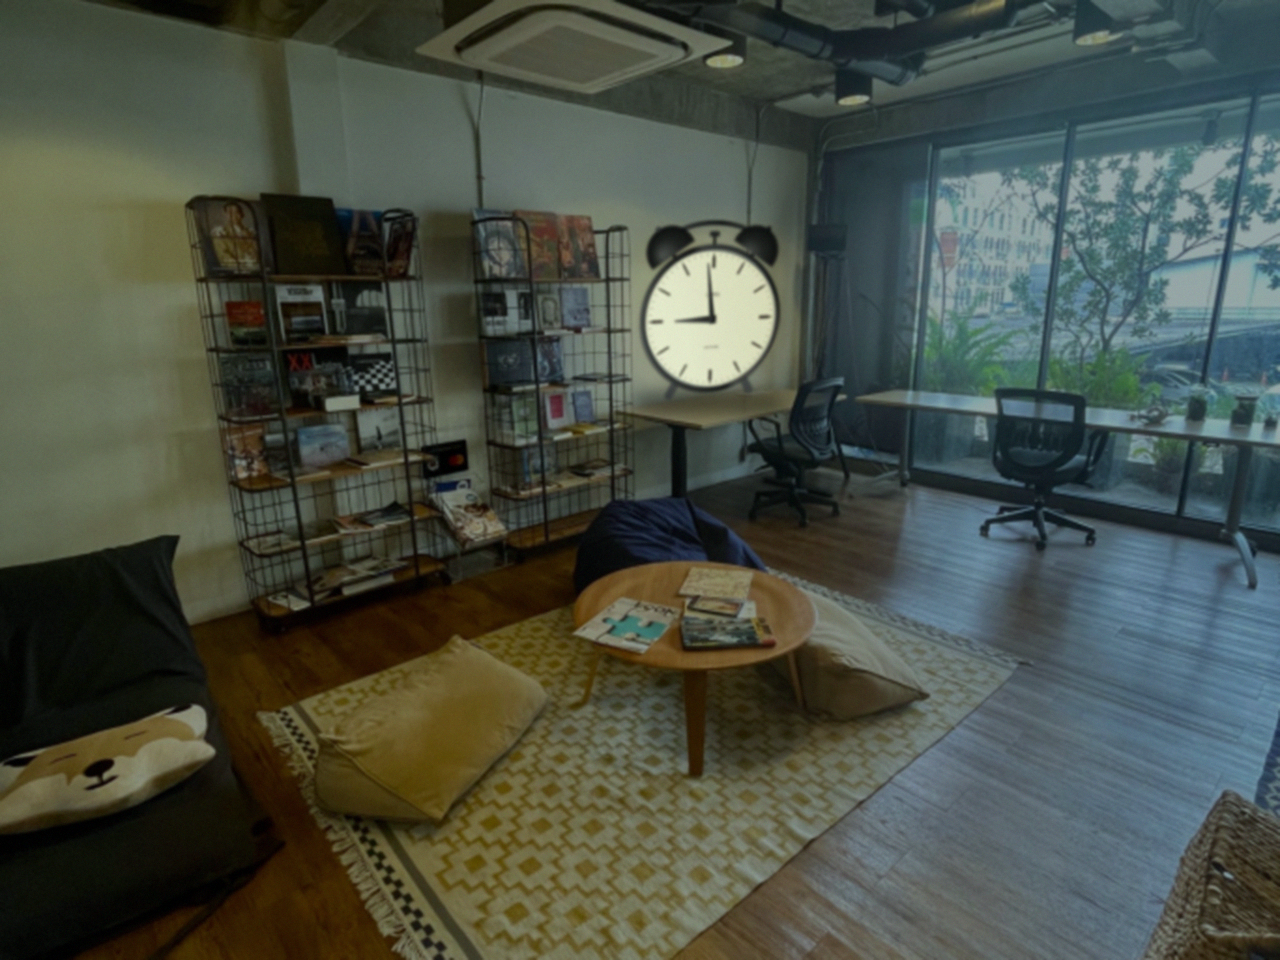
8:59
